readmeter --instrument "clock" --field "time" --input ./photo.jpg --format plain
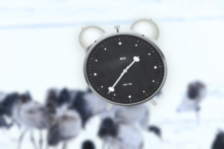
1:37
